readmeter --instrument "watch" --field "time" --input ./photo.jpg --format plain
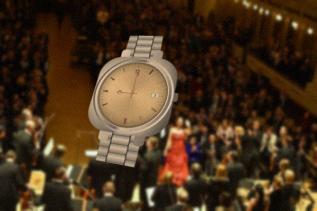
9:00
